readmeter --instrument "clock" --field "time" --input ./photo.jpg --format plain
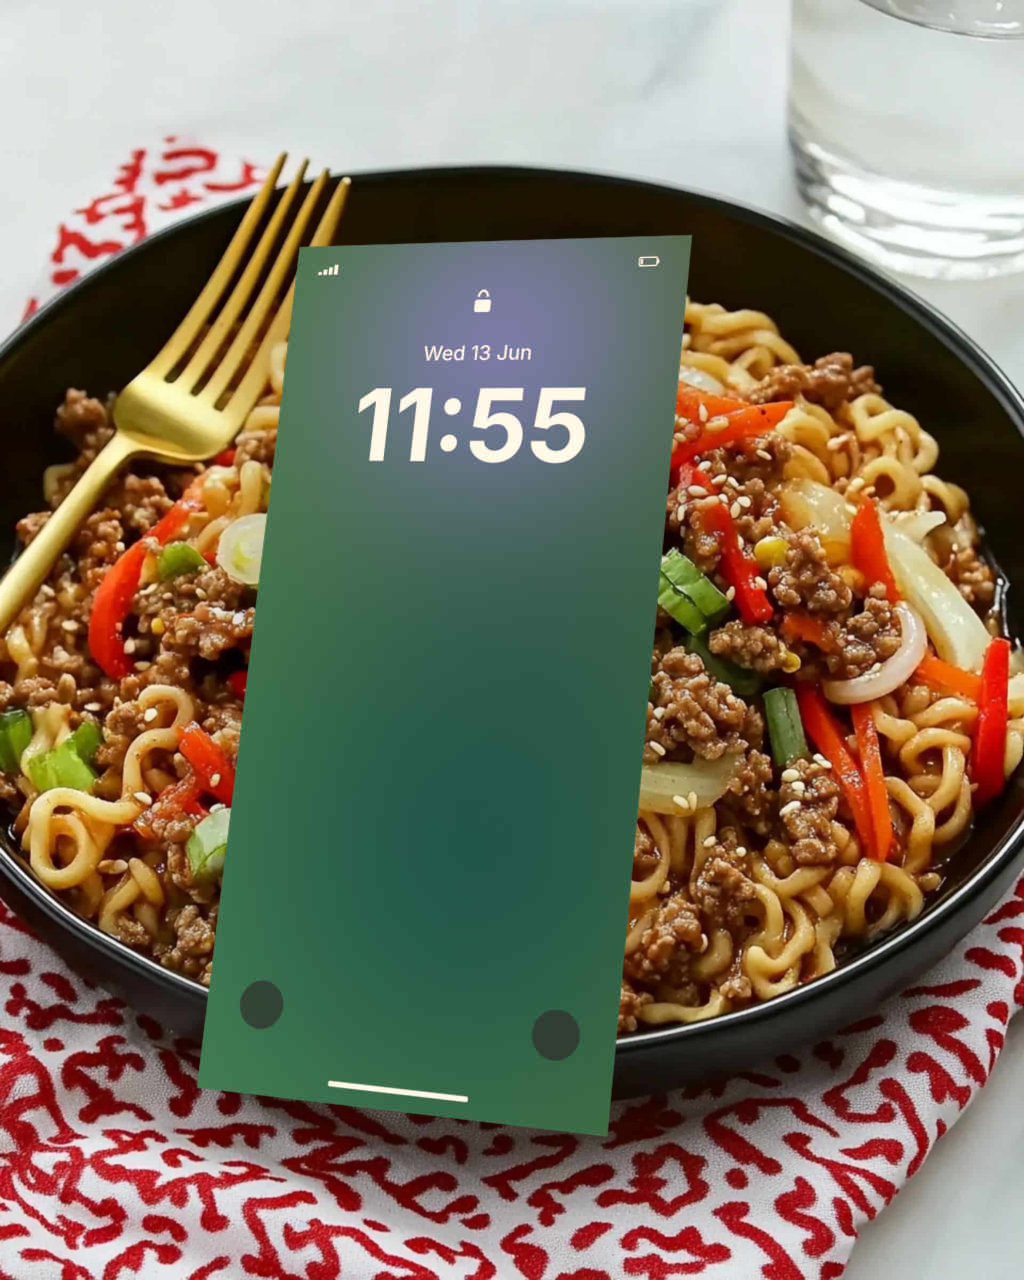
11:55
